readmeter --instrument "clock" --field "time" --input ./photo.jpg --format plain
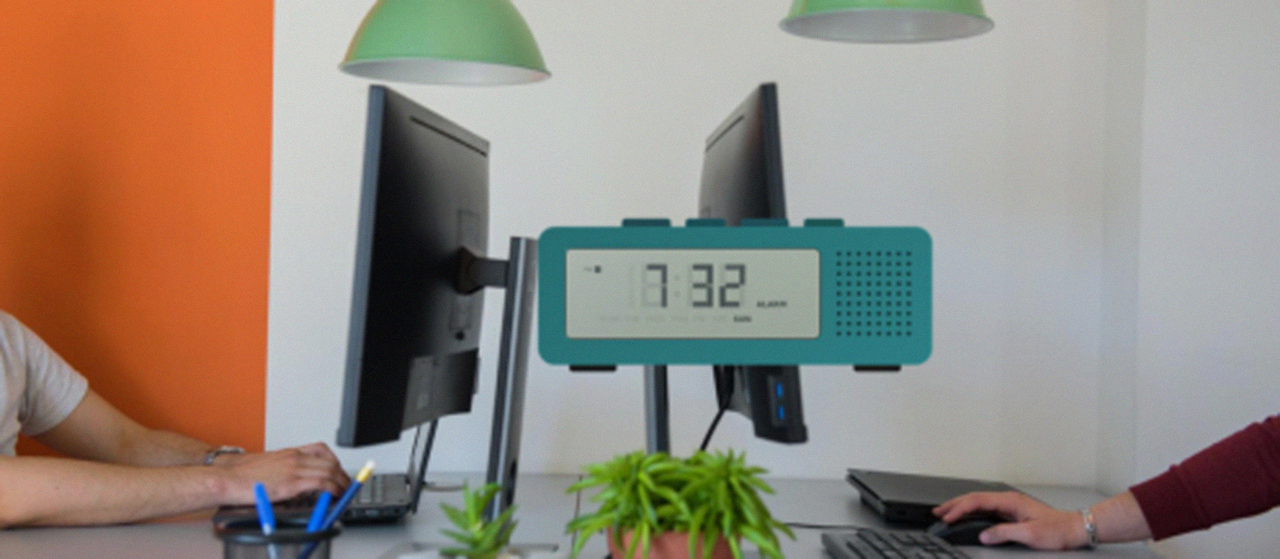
7:32
